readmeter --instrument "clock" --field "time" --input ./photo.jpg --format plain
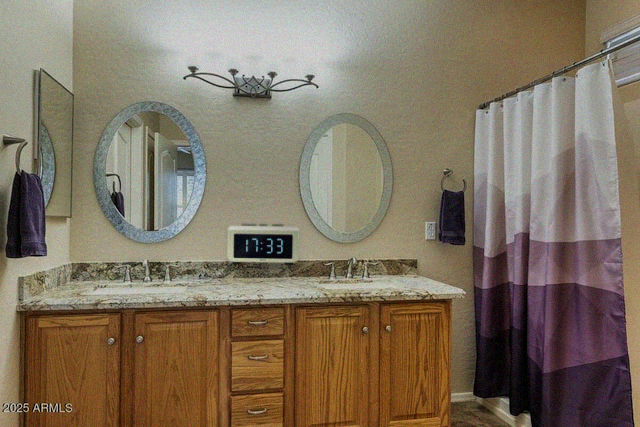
17:33
